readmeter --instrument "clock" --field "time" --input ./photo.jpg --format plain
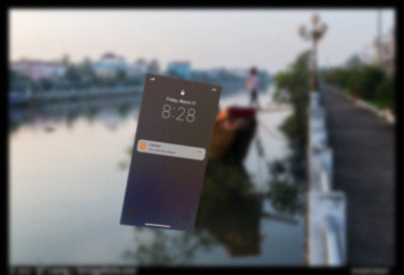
8:28
